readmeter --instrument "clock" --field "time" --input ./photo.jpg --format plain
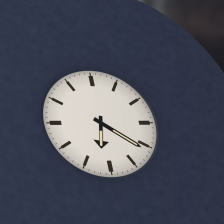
6:21
